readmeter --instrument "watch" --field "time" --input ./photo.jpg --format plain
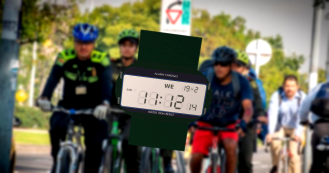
11:12:14
